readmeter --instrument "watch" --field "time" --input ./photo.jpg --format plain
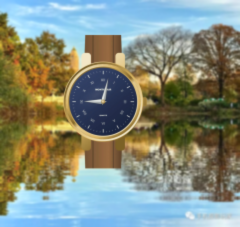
9:02
